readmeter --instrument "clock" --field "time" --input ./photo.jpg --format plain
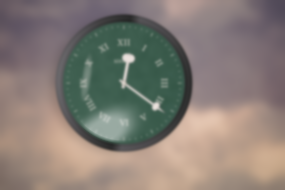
12:21
